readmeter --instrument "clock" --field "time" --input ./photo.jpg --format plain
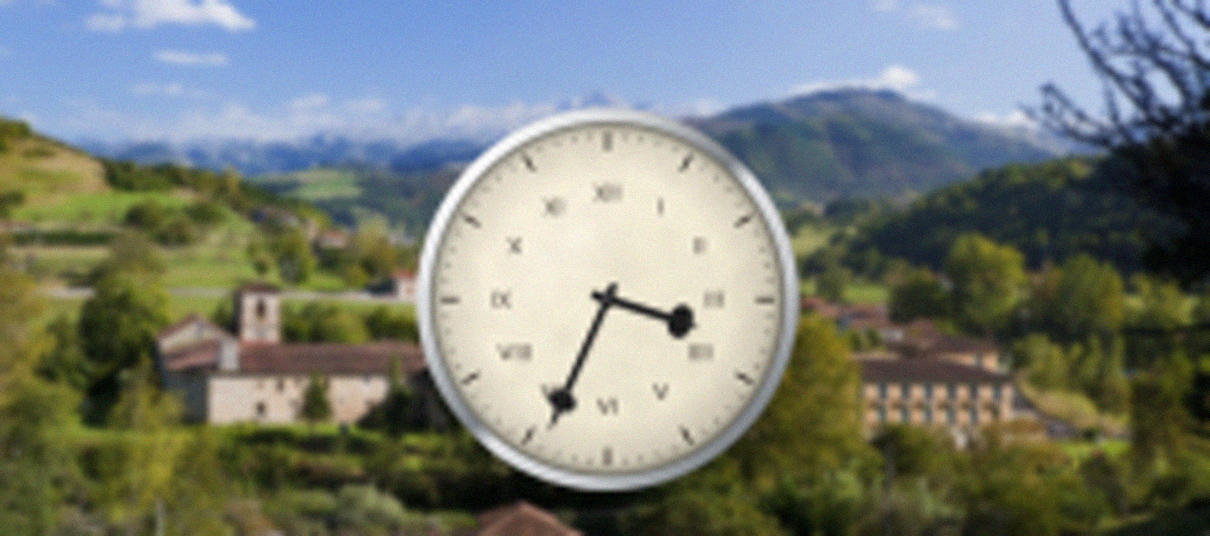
3:34
